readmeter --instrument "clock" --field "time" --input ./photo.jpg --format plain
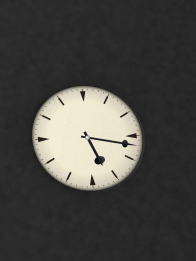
5:17
